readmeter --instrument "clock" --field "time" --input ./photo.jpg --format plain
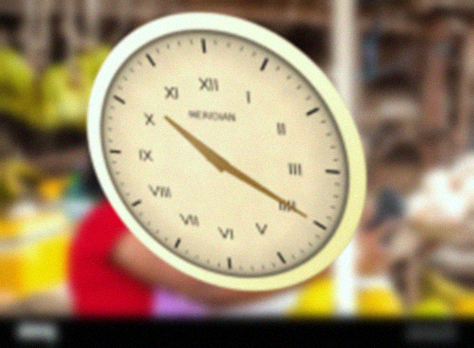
10:20
